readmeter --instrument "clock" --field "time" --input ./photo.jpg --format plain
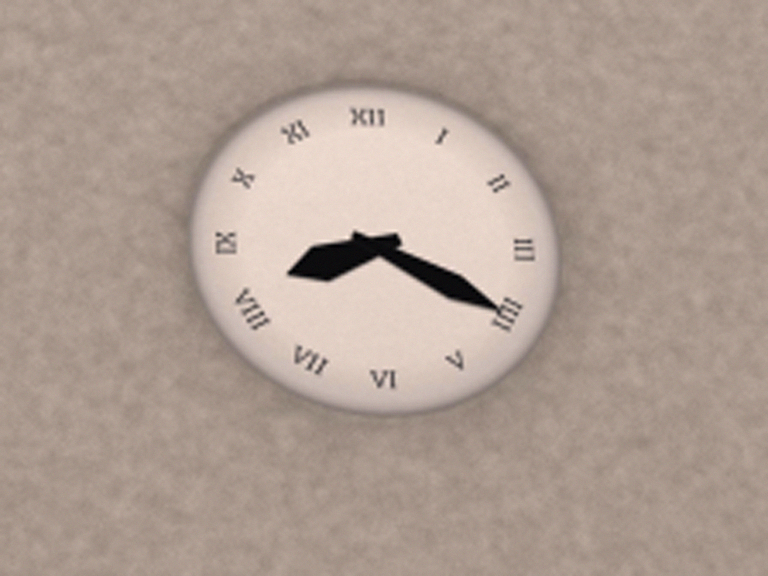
8:20
